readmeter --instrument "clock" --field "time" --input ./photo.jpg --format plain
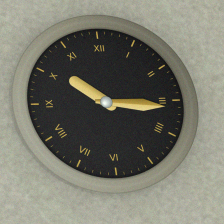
10:16
